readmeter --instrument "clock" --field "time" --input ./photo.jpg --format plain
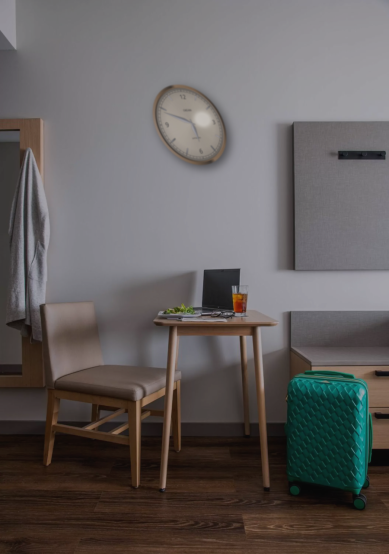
5:49
